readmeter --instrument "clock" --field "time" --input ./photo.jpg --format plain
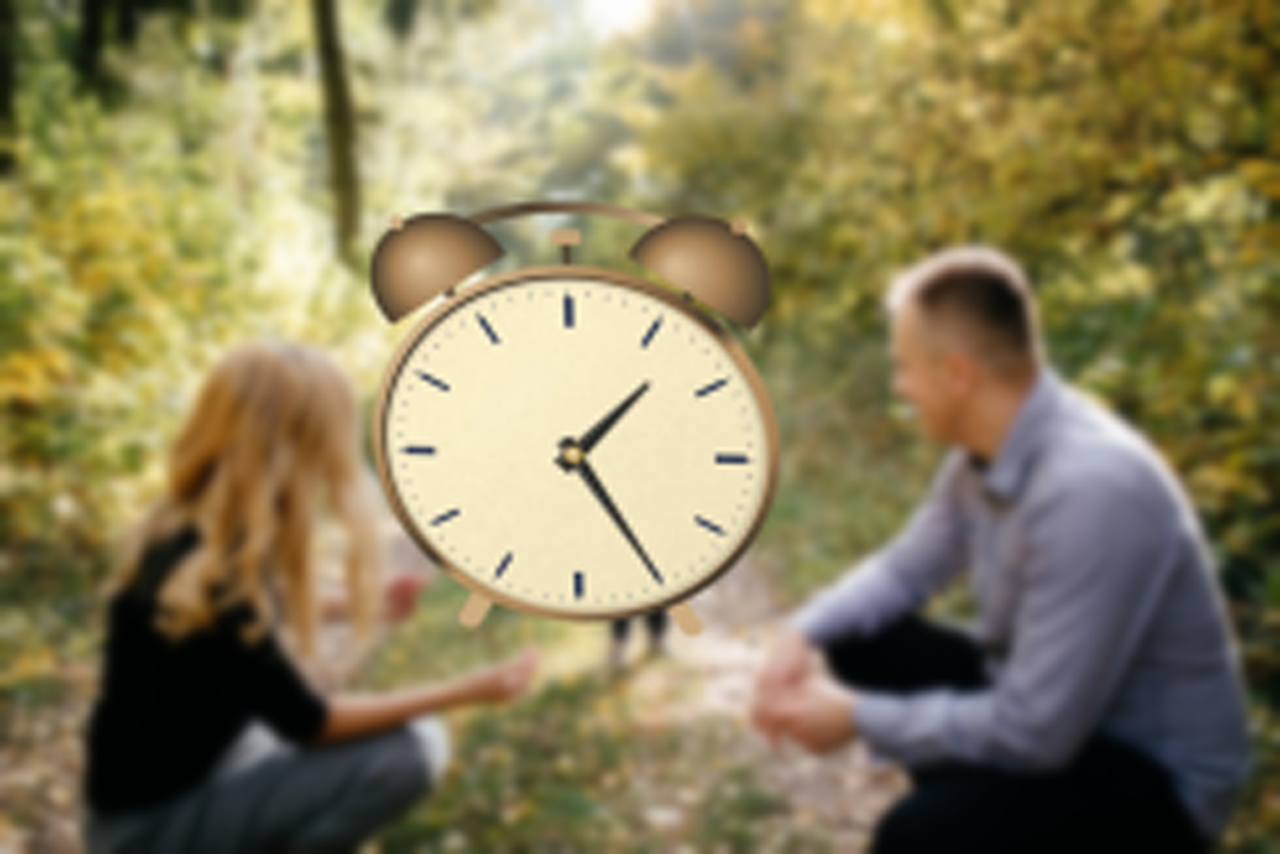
1:25
